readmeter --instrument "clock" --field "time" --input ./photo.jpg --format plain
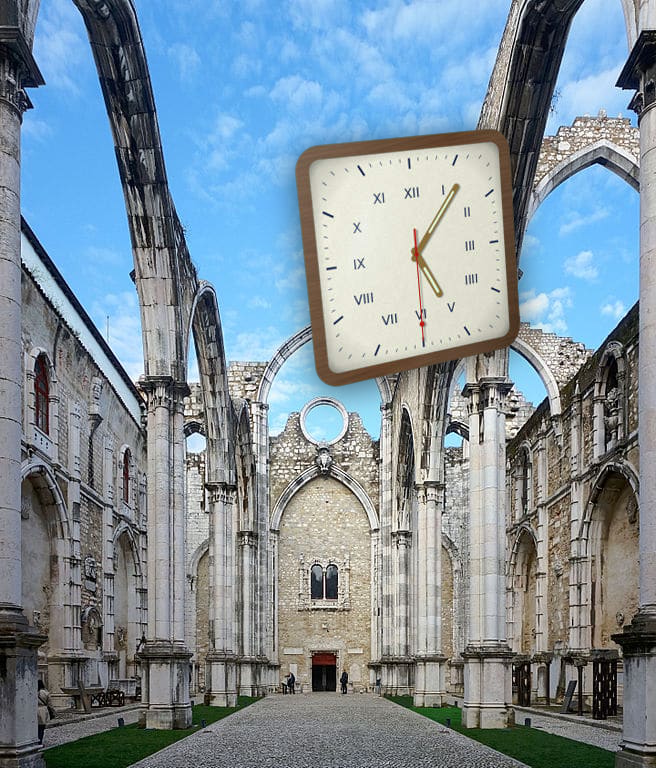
5:06:30
